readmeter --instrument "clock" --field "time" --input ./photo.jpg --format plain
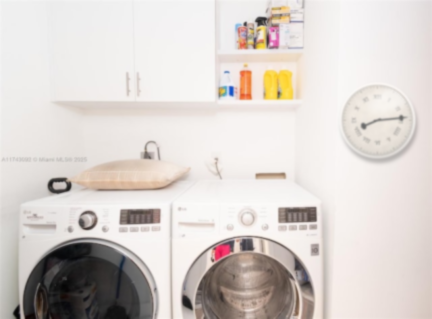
8:14
